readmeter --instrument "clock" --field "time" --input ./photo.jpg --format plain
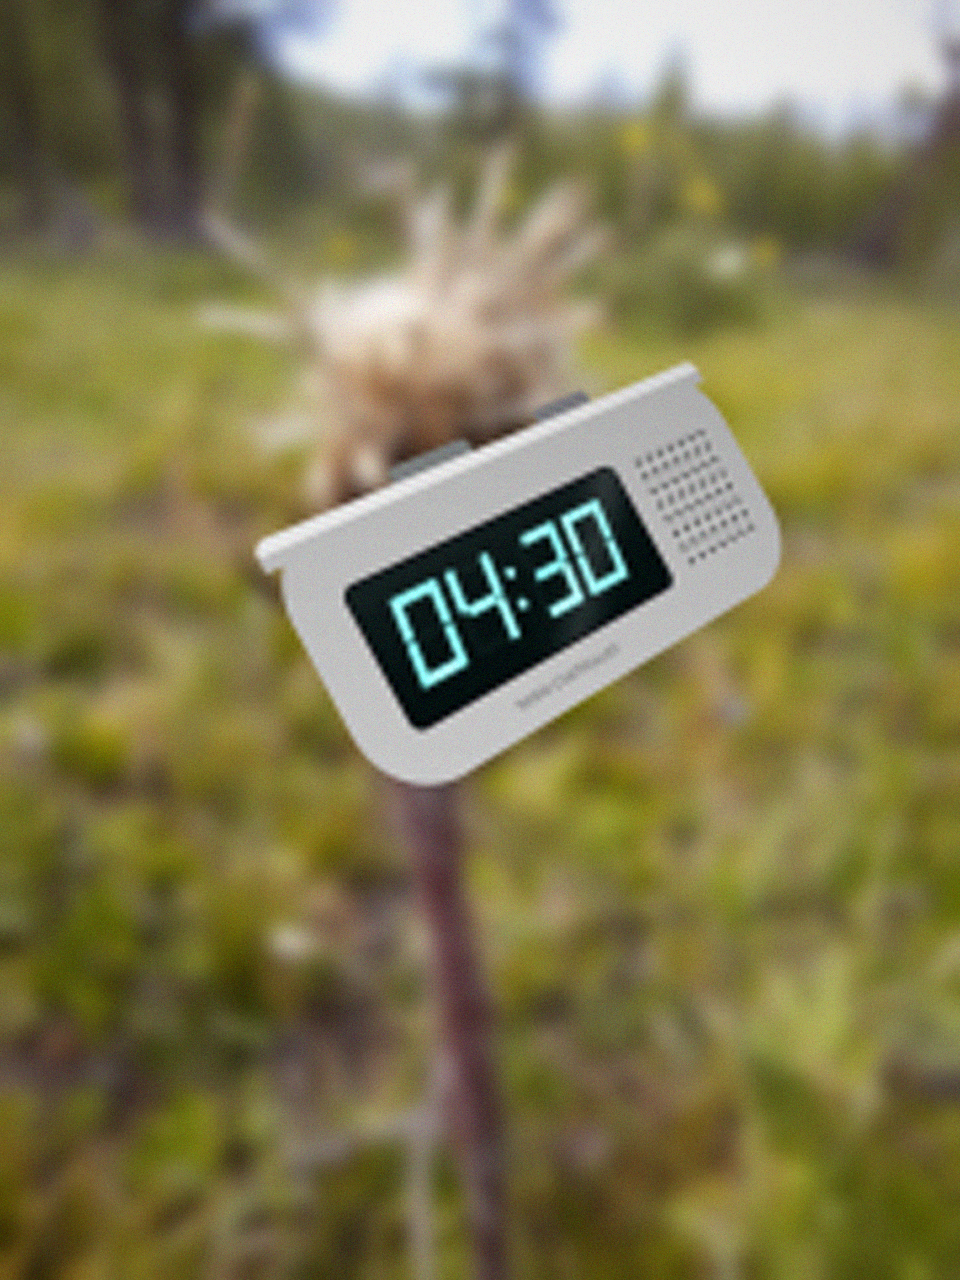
4:30
